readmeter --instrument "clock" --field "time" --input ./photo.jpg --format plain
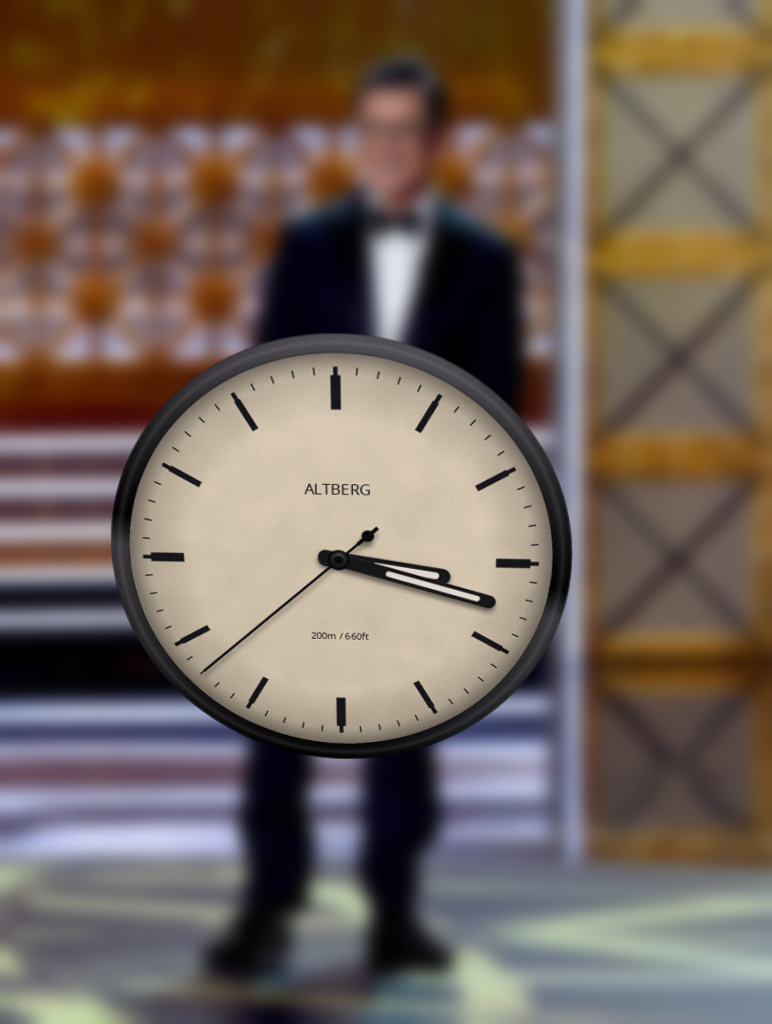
3:17:38
